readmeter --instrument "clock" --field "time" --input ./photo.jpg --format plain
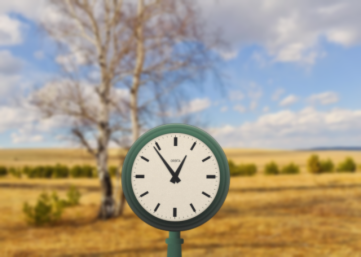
12:54
